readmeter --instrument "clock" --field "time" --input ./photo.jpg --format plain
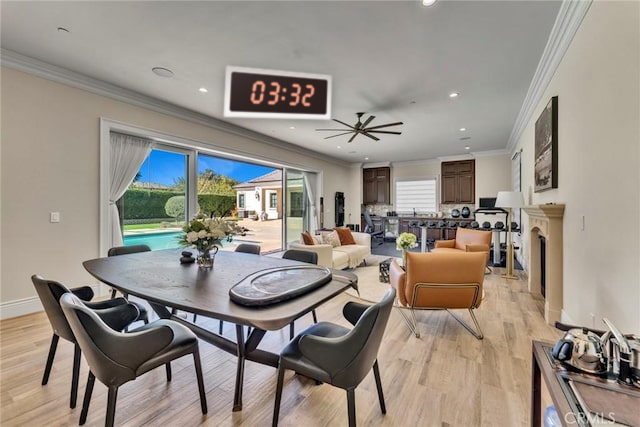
3:32
